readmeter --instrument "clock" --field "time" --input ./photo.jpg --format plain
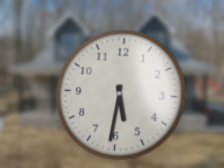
5:31
